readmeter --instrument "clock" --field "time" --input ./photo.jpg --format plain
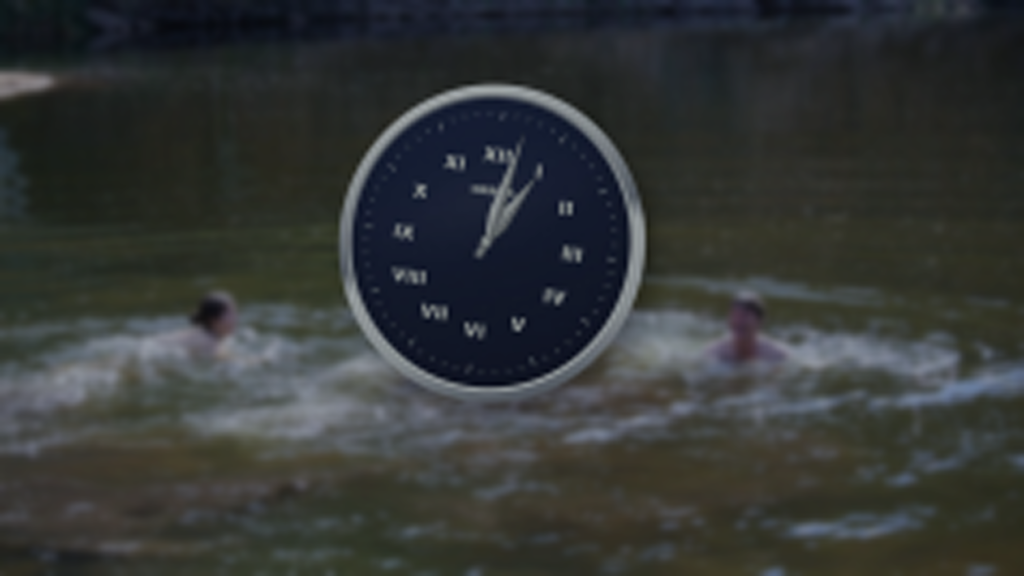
1:02
